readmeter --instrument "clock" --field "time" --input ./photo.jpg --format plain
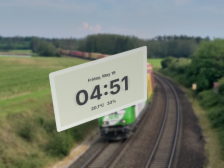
4:51
